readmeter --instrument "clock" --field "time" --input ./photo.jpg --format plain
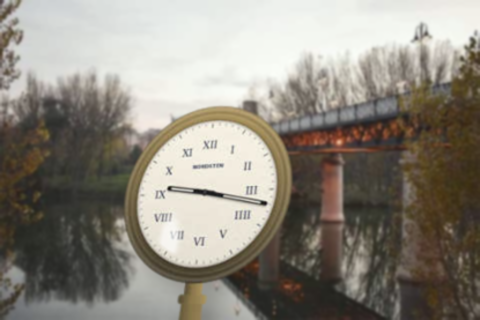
9:17
